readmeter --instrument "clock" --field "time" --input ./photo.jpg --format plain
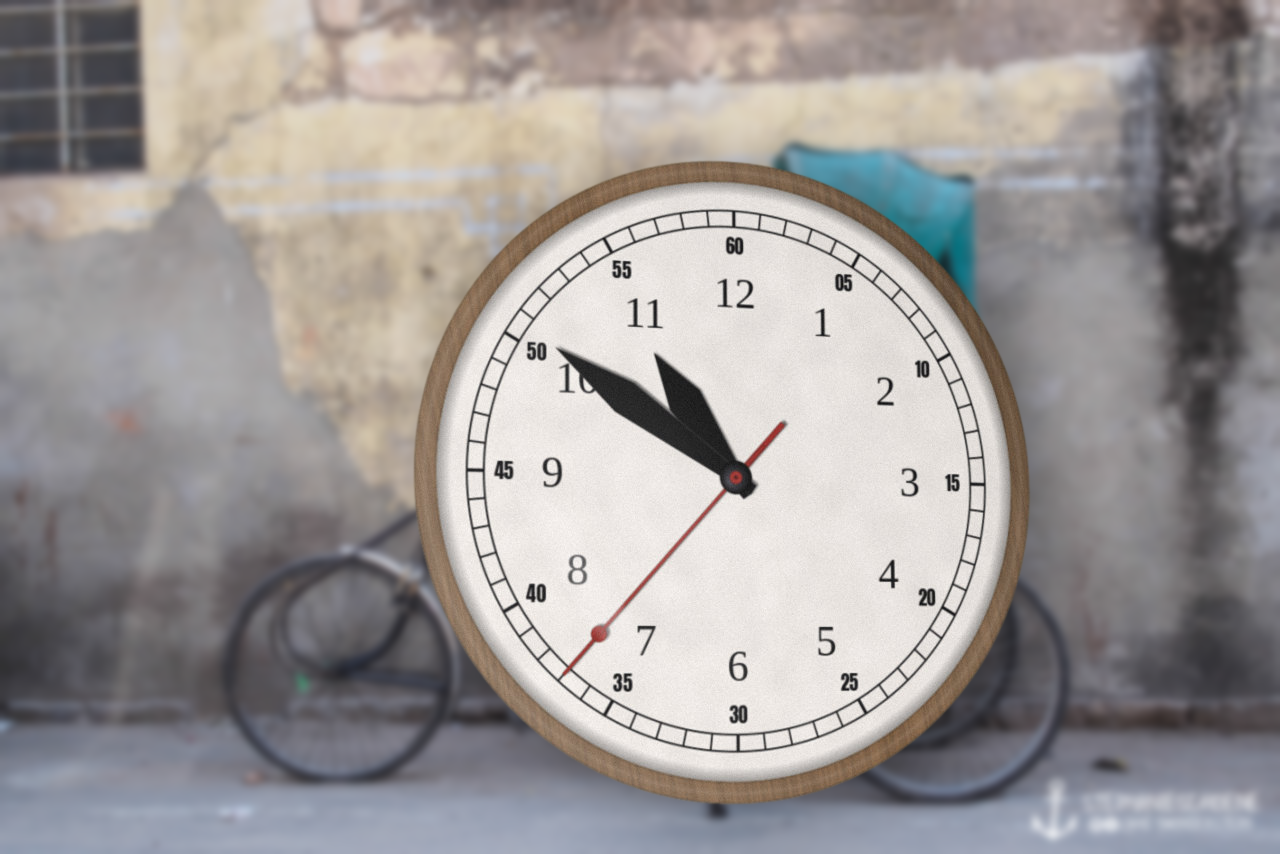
10:50:37
